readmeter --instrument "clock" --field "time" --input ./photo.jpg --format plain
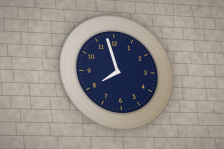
7:58
